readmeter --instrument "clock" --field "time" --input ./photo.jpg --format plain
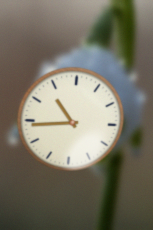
10:44
